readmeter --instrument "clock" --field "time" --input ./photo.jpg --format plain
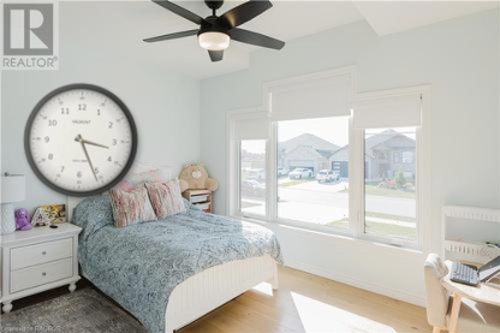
3:26
